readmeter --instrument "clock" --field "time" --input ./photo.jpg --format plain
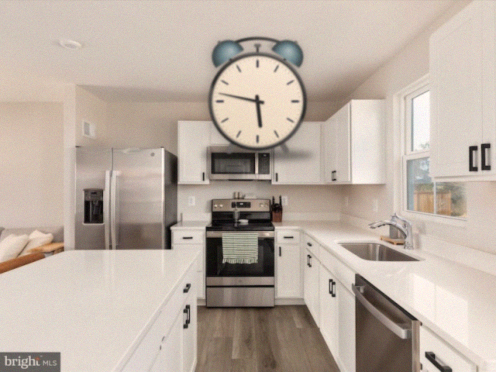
5:47
